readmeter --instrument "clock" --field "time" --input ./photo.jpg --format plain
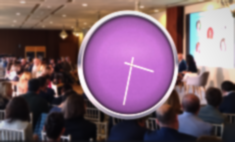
3:32
